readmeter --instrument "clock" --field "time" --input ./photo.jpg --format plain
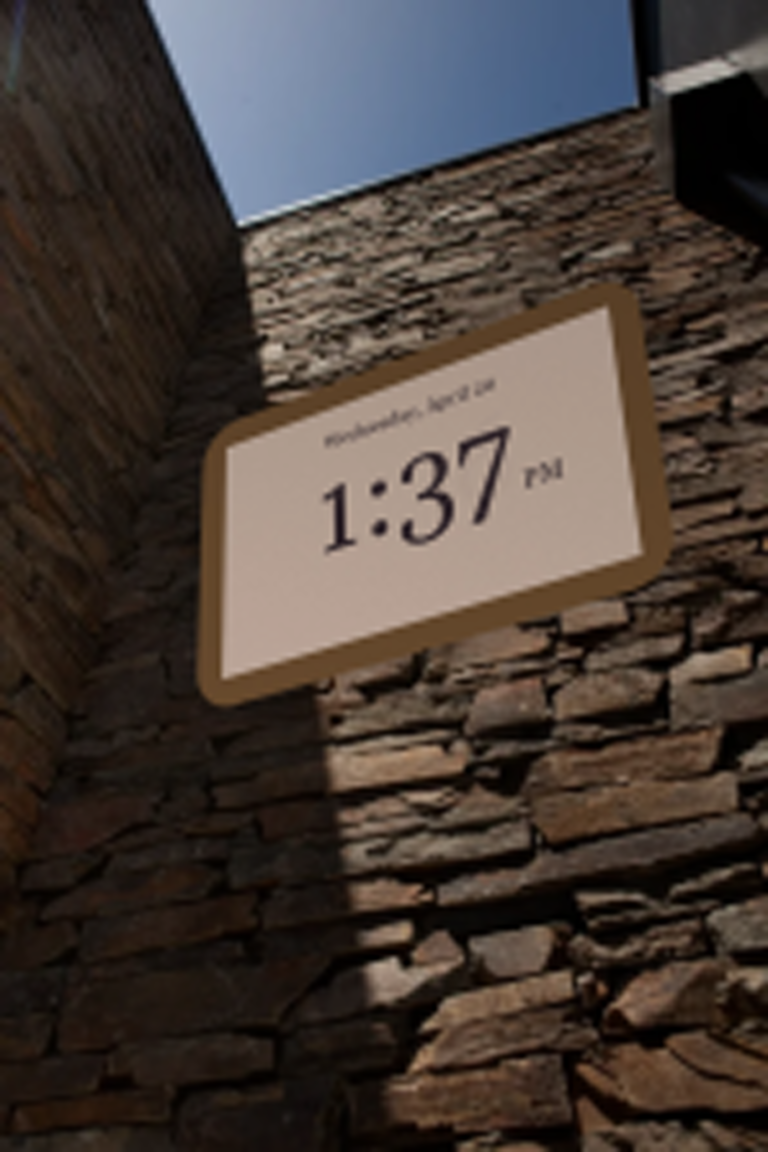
1:37
